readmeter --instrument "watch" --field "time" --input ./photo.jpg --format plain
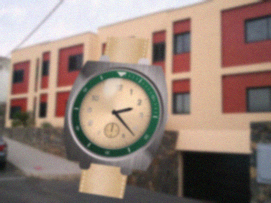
2:22
